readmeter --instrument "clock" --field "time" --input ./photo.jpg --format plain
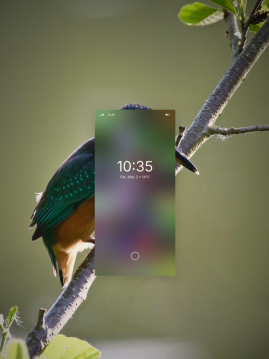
10:35
